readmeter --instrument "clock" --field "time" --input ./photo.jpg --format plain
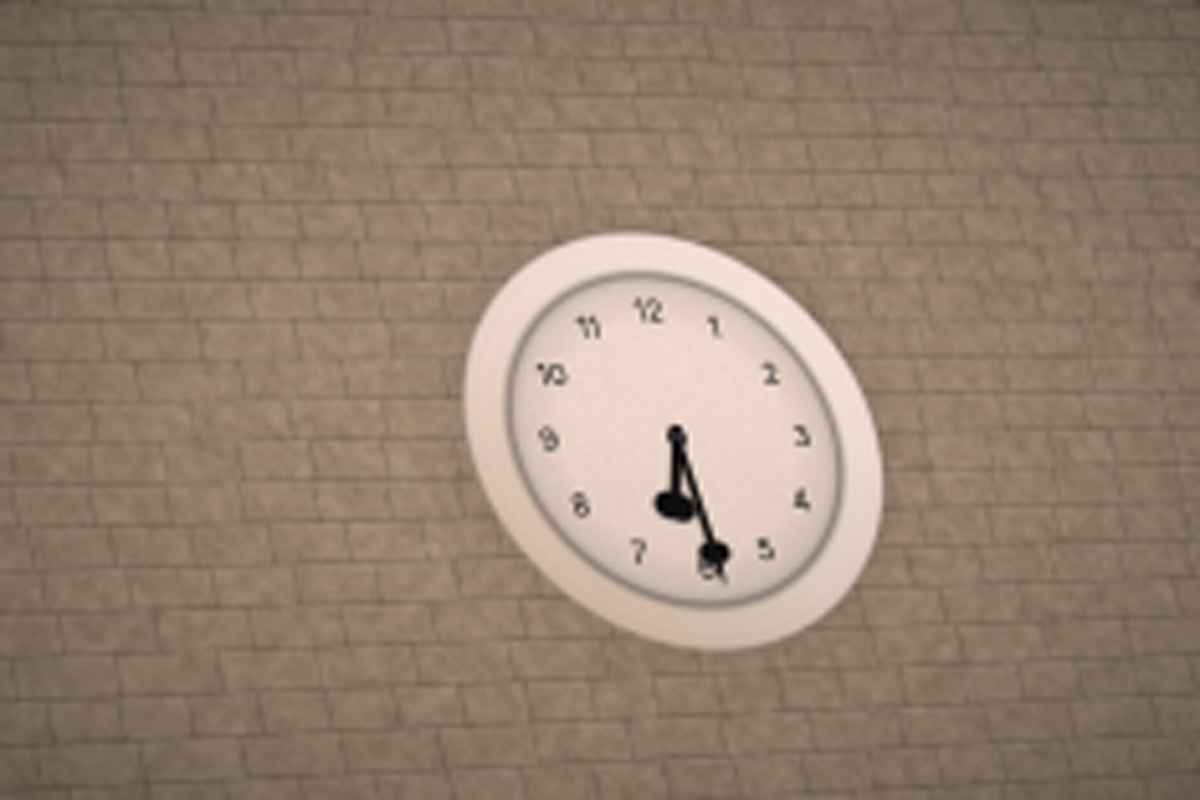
6:29
